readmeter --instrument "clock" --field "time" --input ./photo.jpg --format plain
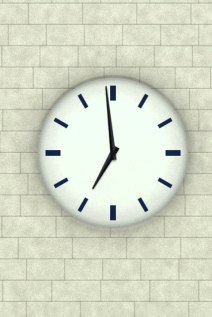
6:59
